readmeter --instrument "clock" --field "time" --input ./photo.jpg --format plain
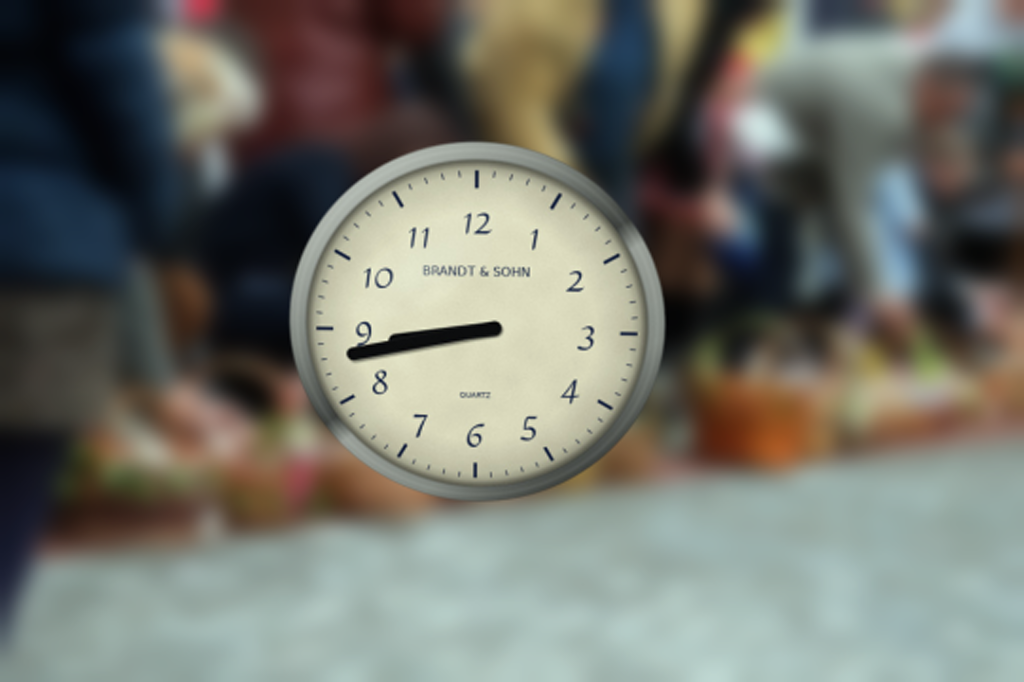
8:43
